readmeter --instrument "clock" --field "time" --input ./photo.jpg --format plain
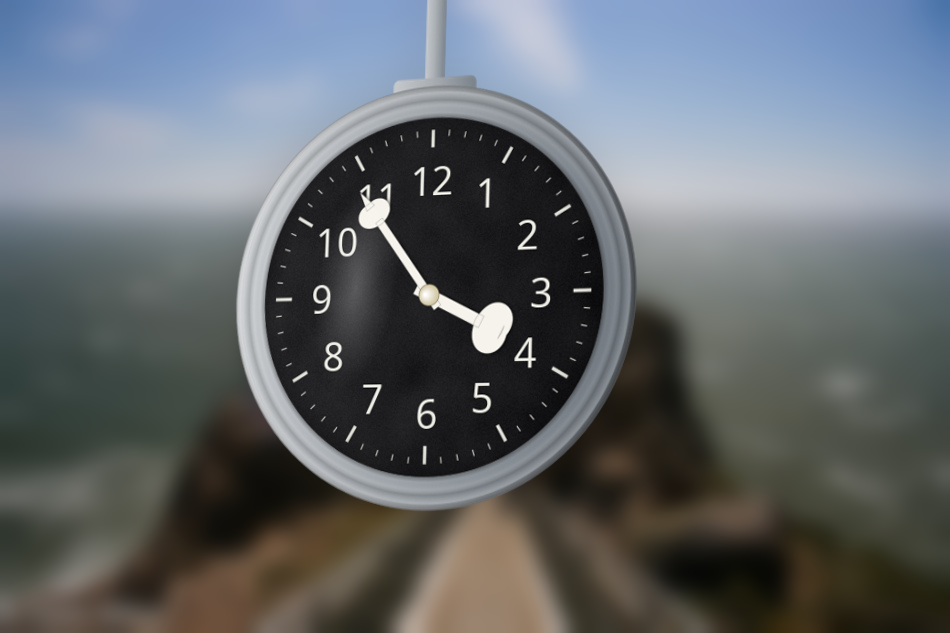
3:54
